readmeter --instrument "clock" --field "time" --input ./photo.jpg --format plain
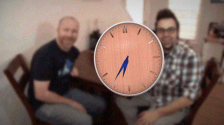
6:36
